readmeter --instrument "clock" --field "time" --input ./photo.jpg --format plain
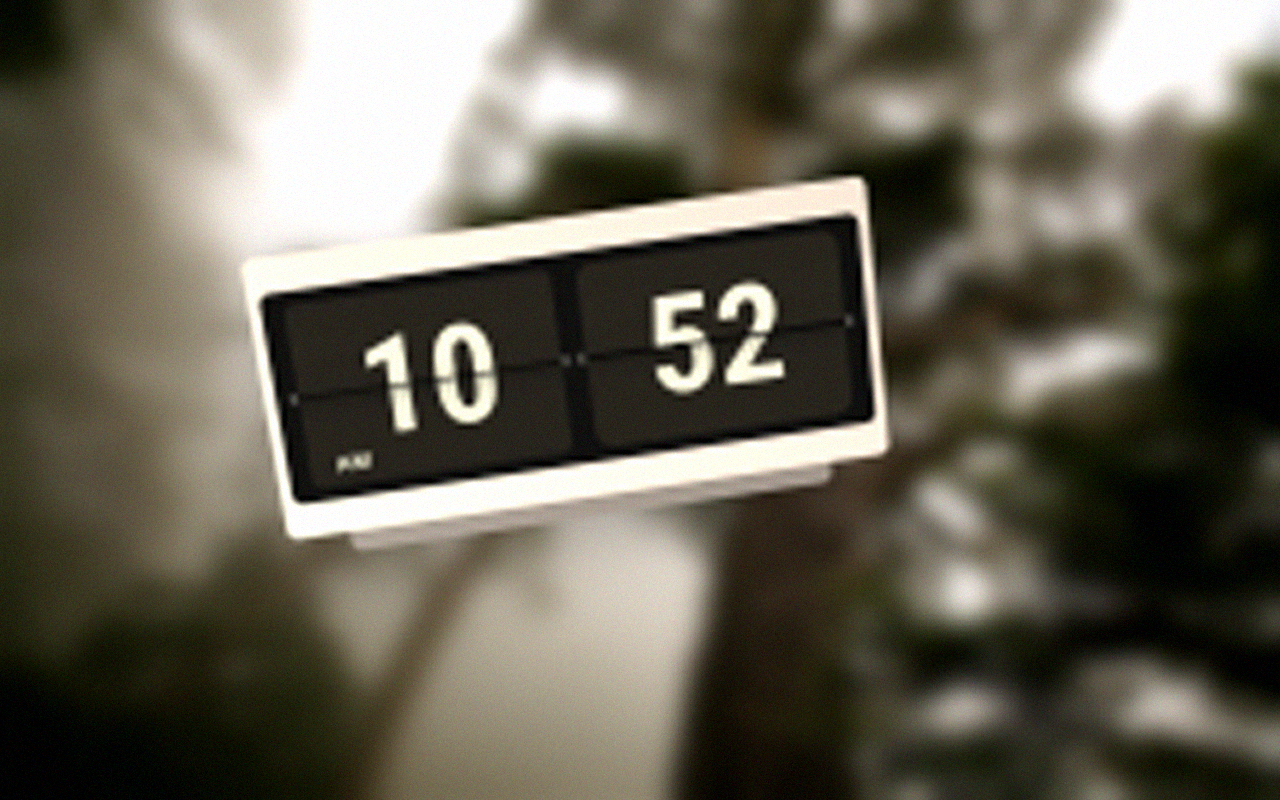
10:52
